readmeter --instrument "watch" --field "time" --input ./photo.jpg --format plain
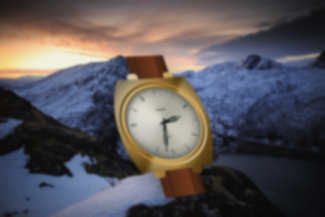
2:32
